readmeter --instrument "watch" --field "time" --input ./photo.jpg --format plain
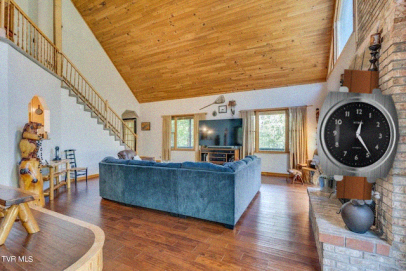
12:24
